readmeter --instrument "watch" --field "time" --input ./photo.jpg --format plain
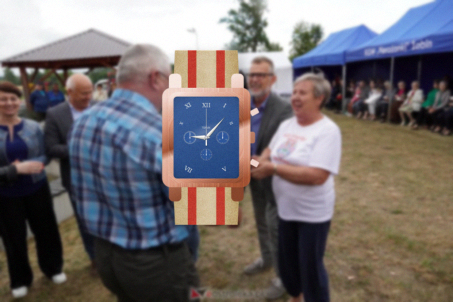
9:07
